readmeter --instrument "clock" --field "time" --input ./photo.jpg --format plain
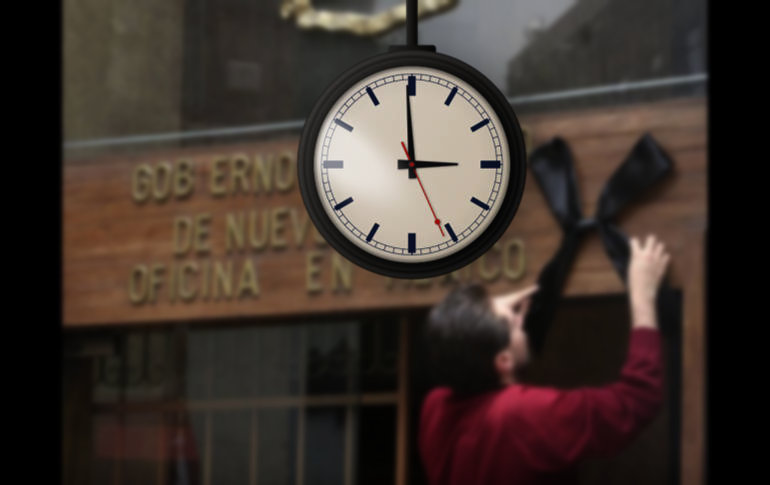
2:59:26
